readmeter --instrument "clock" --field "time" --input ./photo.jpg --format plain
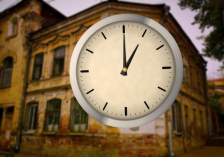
1:00
